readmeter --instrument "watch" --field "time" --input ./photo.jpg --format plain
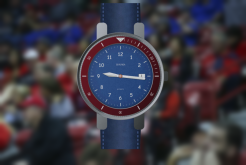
9:16
